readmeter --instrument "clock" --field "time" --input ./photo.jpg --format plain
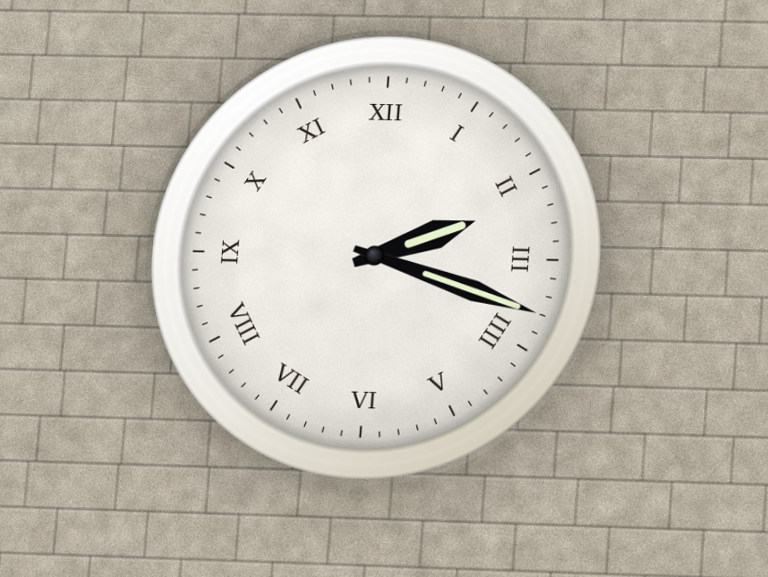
2:18
